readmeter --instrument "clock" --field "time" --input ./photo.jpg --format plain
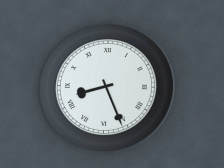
8:26
